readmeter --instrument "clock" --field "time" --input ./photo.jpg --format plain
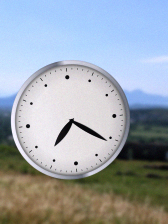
7:21
